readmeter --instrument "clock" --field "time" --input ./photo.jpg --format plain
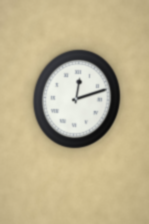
12:12
